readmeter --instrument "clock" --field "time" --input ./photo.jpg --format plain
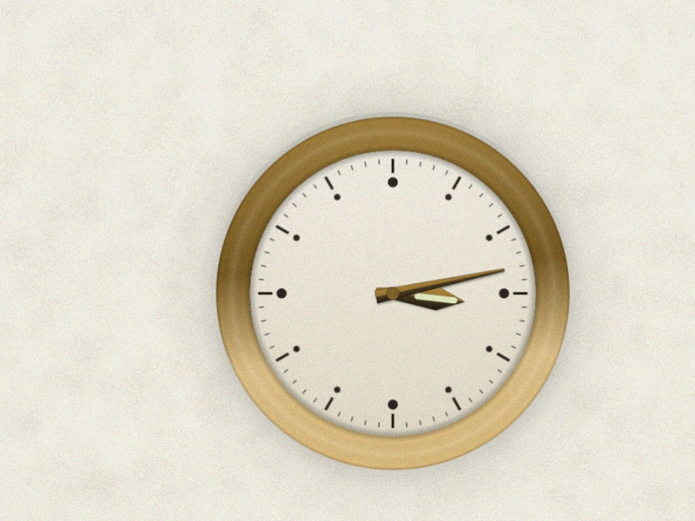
3:13
